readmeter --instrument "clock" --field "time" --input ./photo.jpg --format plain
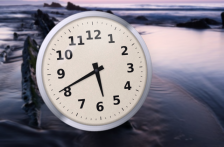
5:41
